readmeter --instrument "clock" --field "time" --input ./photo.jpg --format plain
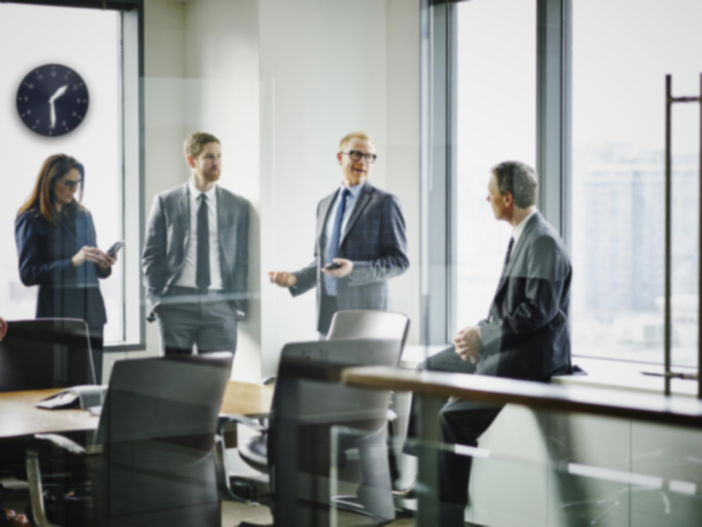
1:29
